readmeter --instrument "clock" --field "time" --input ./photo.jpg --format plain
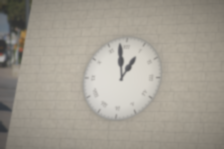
12:58
